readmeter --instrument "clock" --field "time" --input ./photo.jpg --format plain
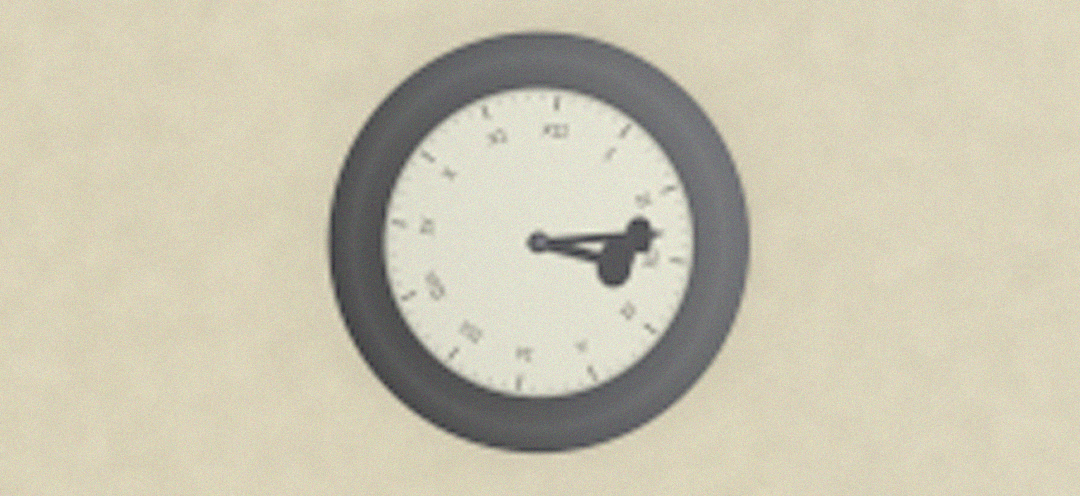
3:13
